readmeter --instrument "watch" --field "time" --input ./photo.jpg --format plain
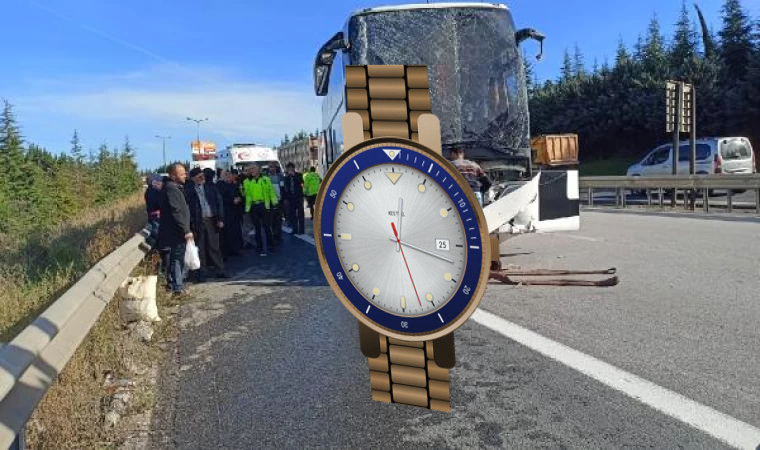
12:17:27
